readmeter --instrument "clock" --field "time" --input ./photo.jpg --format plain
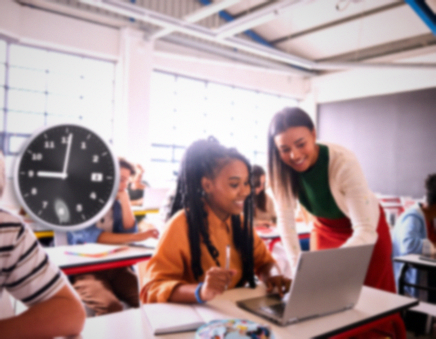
9:01
